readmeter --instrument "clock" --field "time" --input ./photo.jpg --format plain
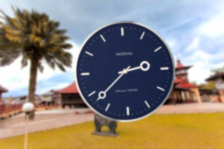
2:38
